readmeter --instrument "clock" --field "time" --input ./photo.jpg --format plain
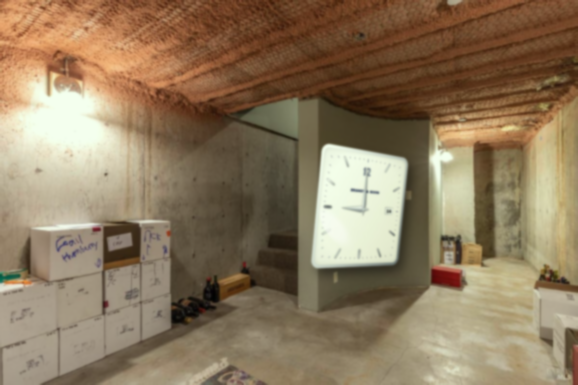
9:00
